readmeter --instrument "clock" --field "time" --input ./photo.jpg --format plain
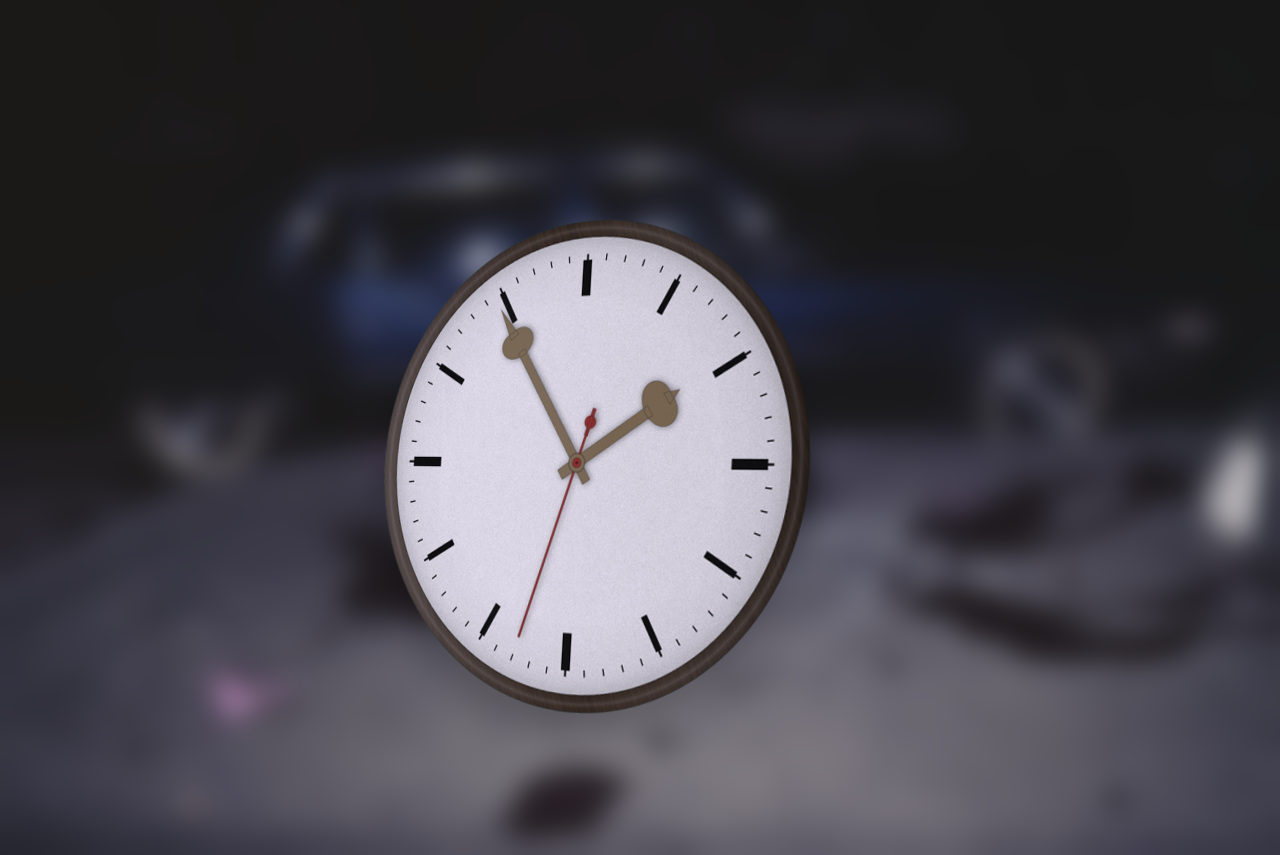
1:54:33
